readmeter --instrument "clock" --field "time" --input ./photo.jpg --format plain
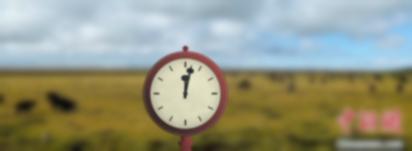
12:02
